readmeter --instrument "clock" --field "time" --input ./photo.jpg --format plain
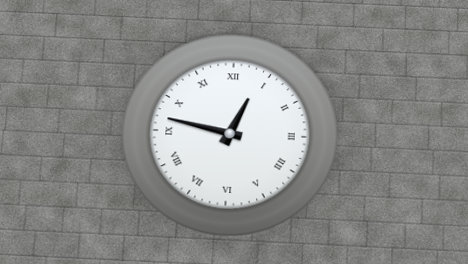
12:47
